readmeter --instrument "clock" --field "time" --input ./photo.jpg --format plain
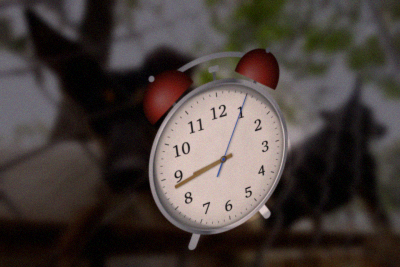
8:43:05
